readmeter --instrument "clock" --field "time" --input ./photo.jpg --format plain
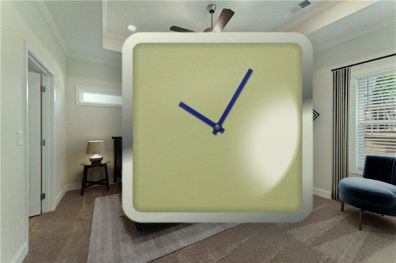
10:05
